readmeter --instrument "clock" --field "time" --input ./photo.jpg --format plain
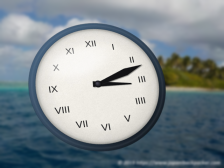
3:12
